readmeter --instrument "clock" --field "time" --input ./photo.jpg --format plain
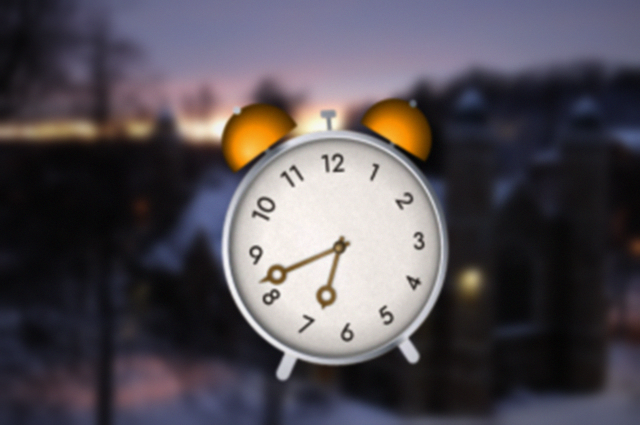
6:42
